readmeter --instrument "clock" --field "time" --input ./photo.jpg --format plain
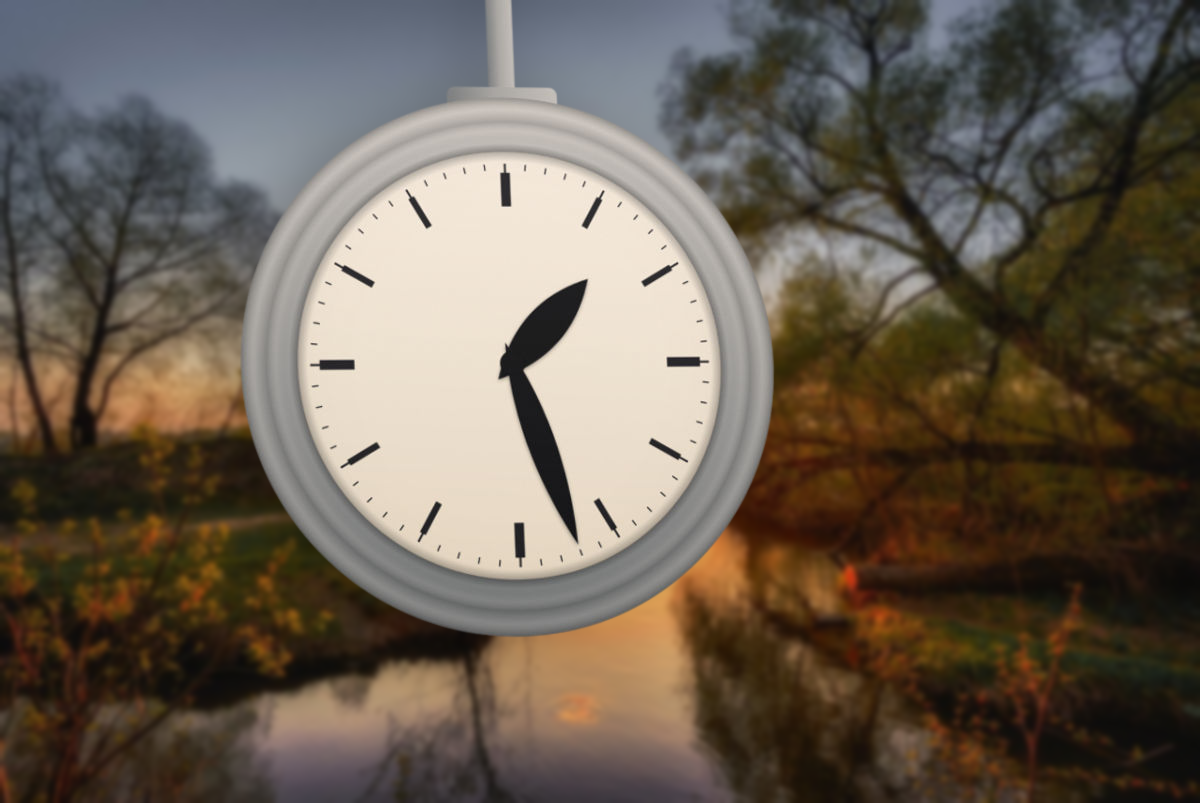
1:27
